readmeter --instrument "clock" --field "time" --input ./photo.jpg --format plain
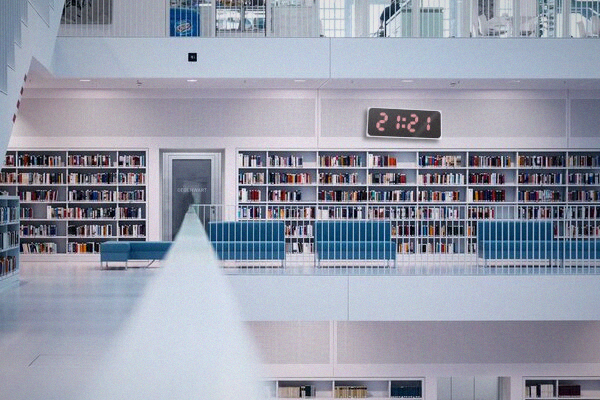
21:21
